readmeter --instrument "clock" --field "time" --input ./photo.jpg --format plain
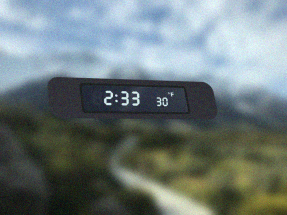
2:33
